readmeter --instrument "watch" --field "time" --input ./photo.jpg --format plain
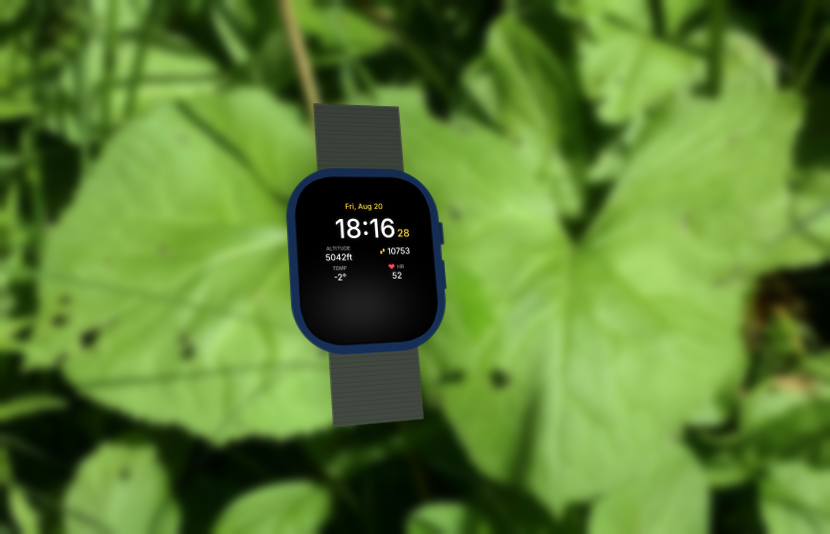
18:16:28
